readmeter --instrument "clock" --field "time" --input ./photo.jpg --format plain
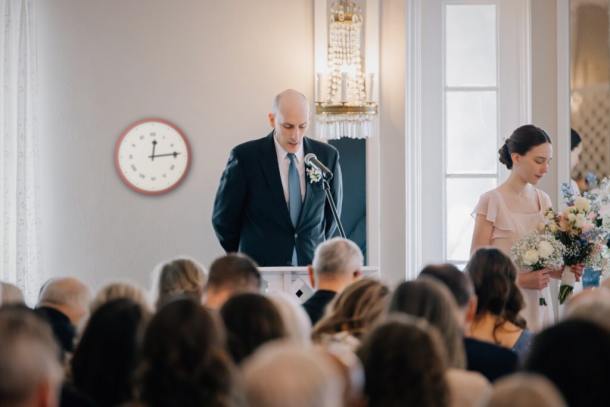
12:14
